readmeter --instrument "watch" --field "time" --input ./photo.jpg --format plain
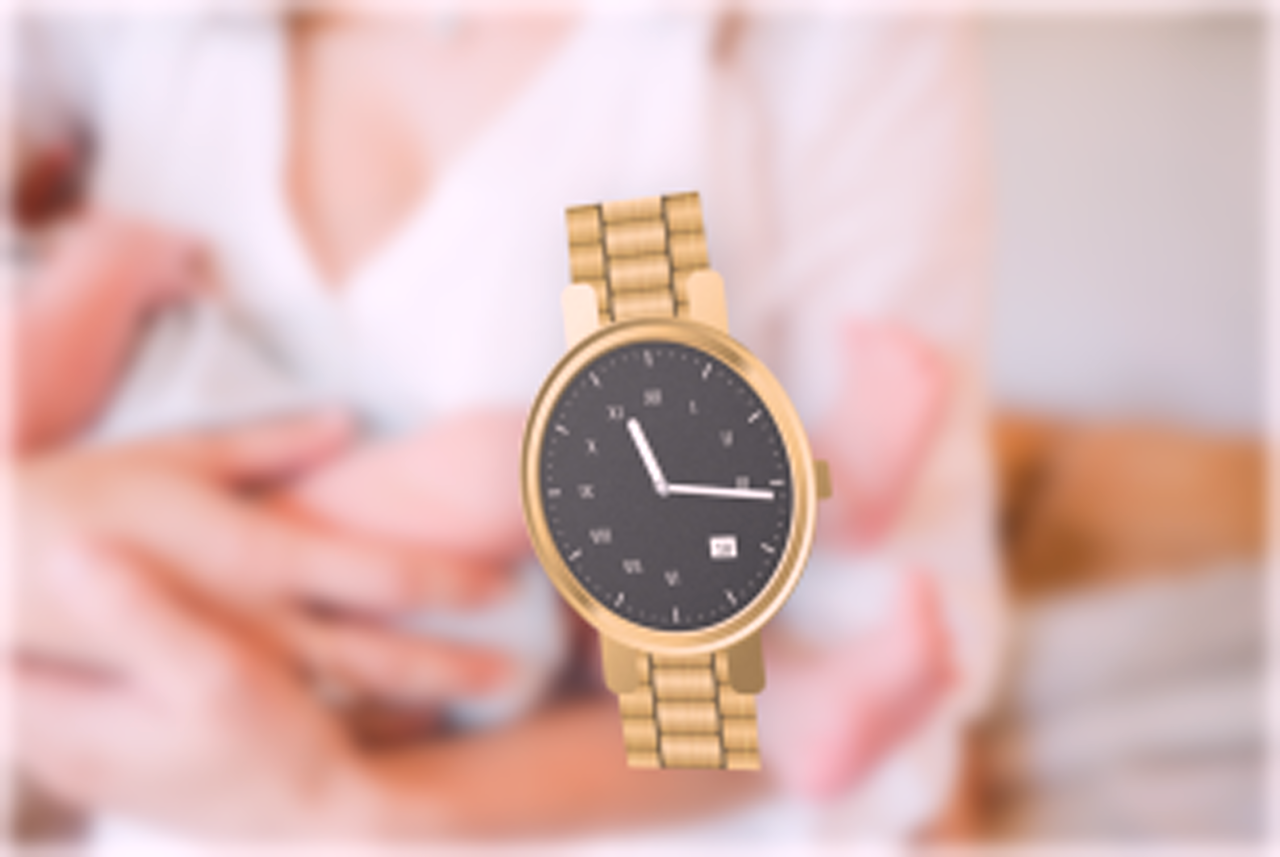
11:16
